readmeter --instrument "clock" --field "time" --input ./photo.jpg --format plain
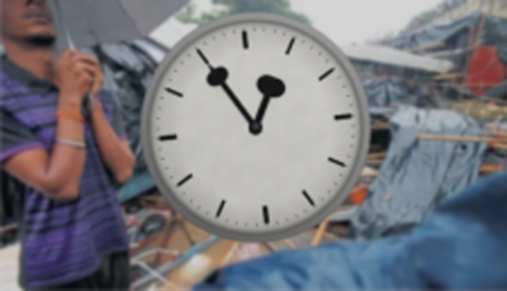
12:55
